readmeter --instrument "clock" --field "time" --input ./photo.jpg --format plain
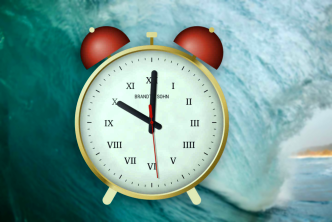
10:00:29
